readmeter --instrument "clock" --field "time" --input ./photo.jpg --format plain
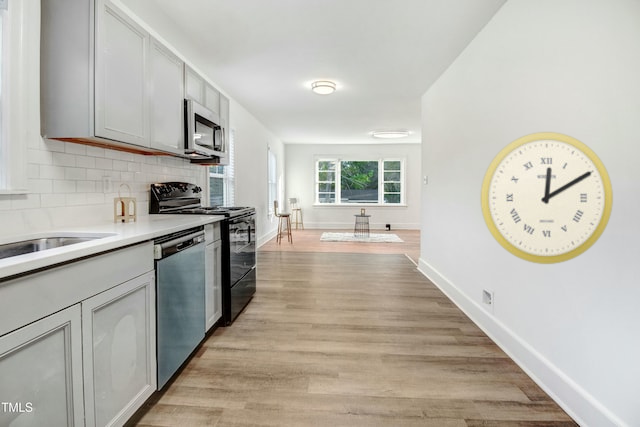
12:10
